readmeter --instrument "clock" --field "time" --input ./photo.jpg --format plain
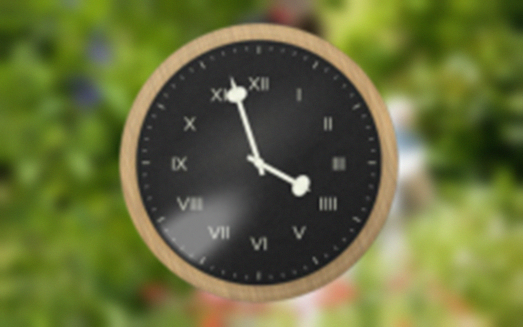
3:57
